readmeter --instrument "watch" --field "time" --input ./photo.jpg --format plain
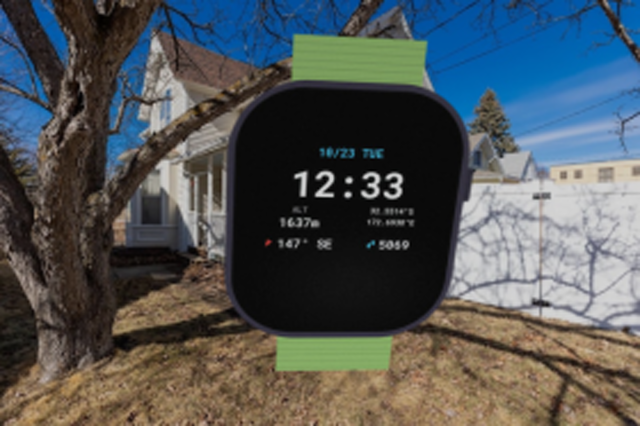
12:33
